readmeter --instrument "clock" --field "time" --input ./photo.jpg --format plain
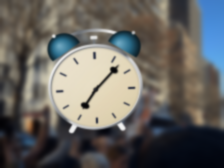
7:07
